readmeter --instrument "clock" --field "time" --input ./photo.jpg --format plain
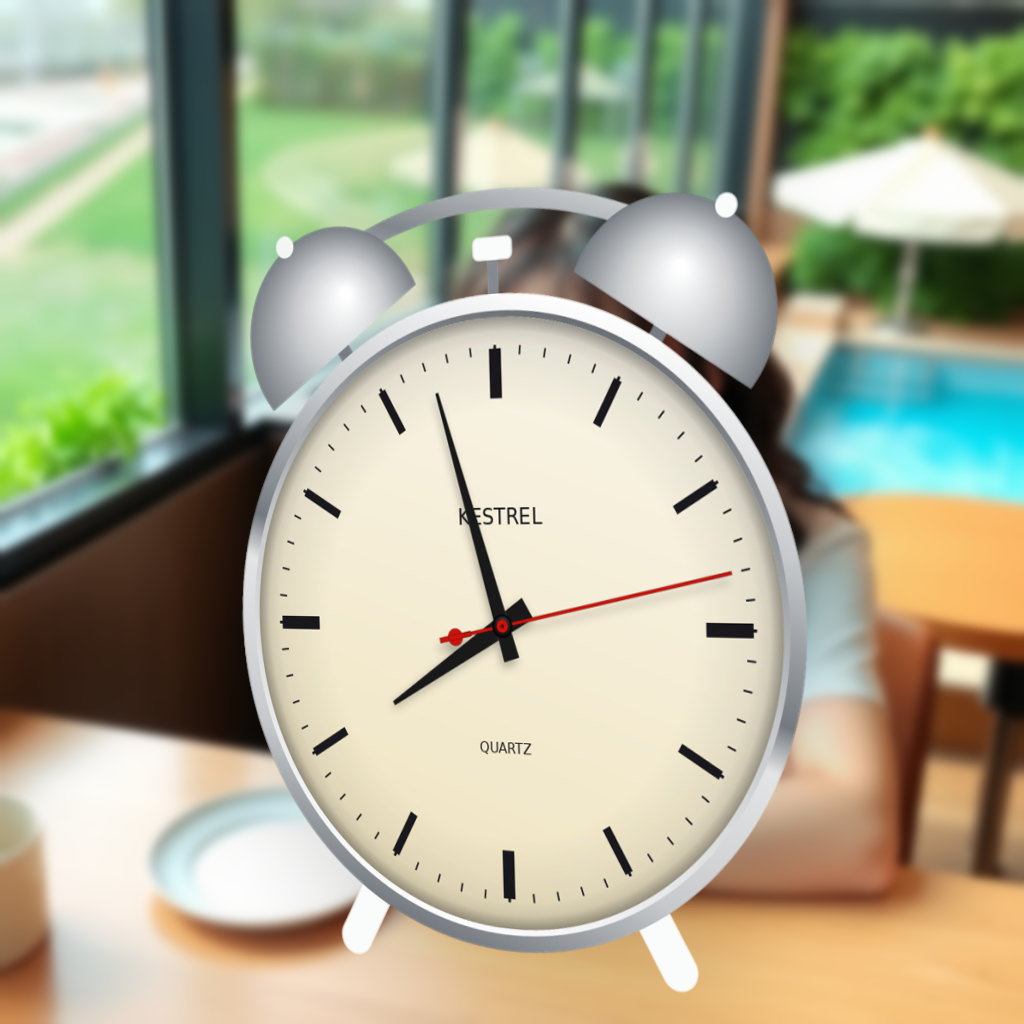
7:57:13
